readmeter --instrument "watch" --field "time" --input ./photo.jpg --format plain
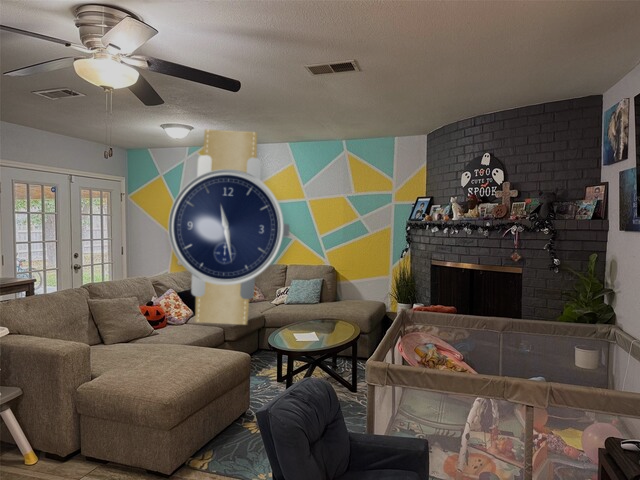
11:28
